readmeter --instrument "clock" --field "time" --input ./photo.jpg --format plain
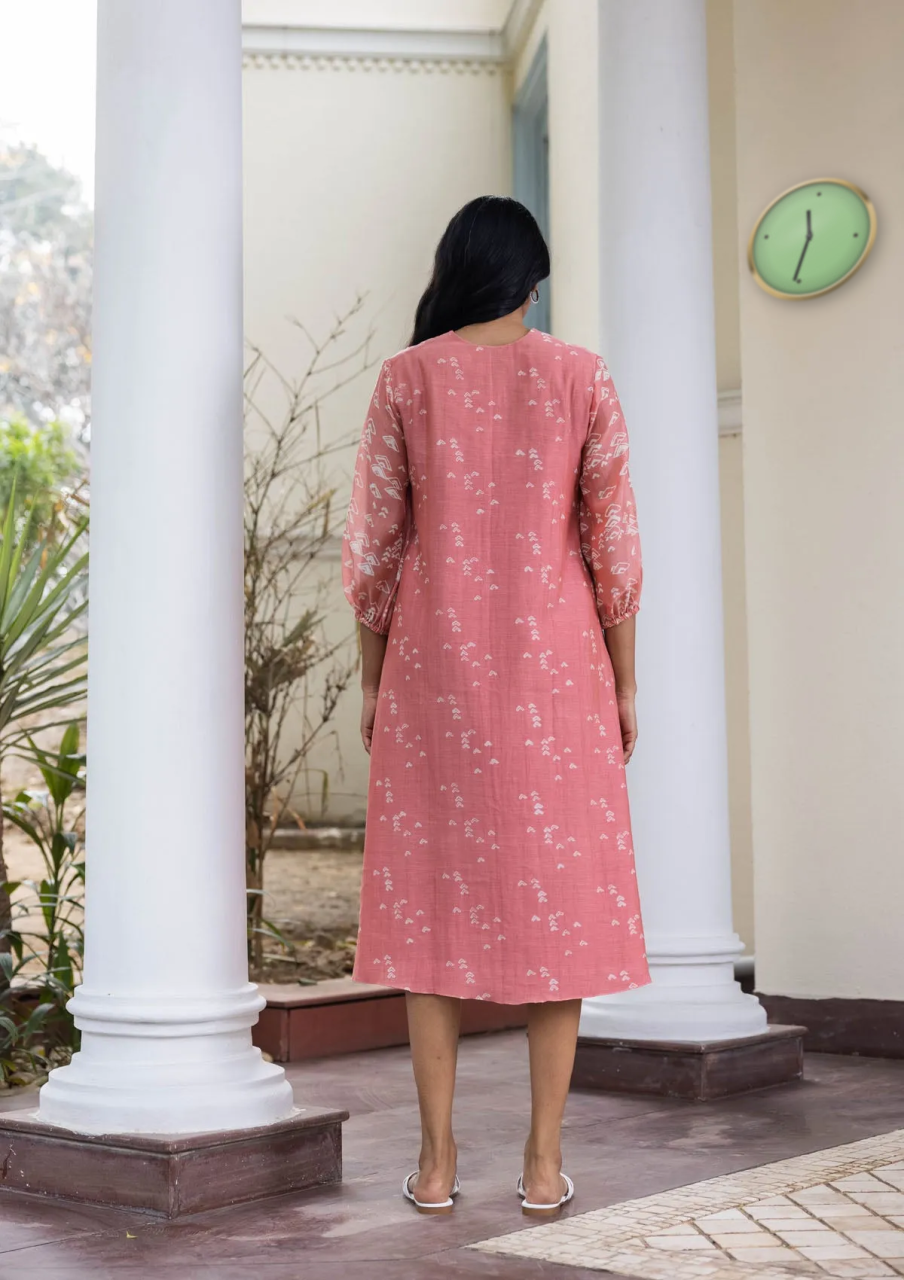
11:31
